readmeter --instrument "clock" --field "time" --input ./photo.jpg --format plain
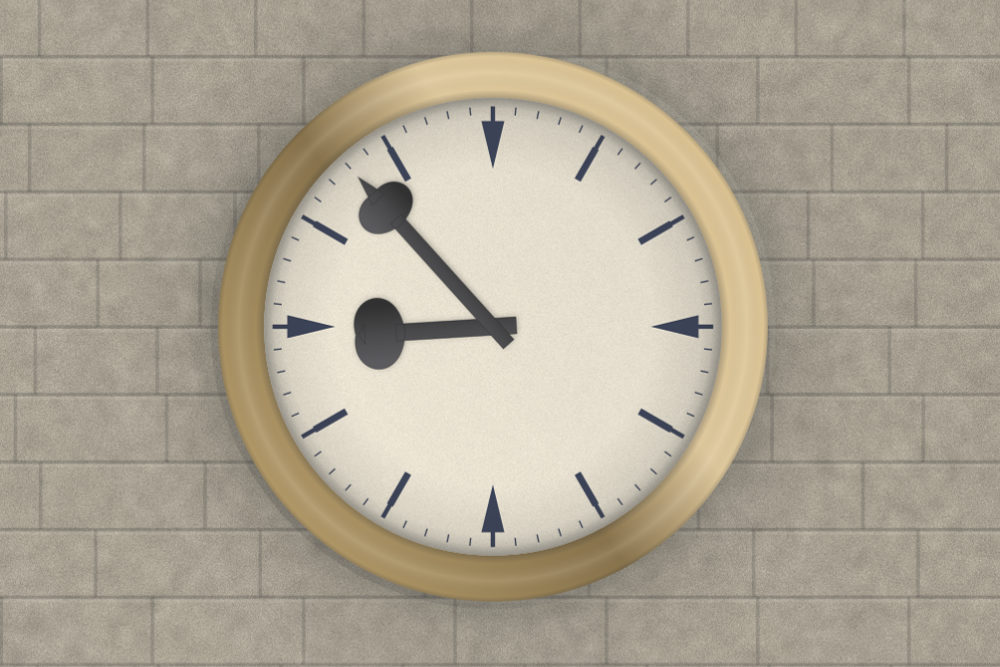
8:53
